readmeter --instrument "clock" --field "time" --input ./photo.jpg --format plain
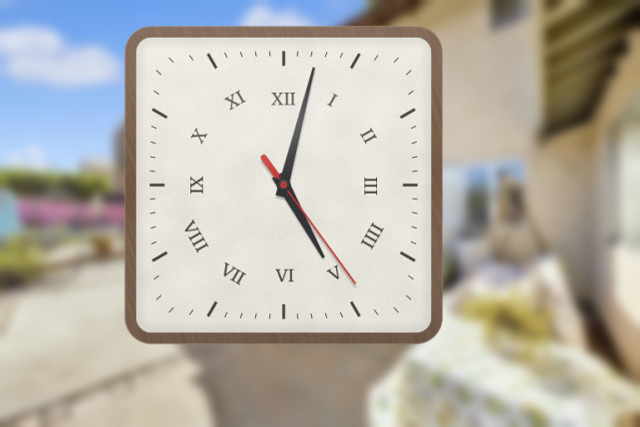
5:02:24
